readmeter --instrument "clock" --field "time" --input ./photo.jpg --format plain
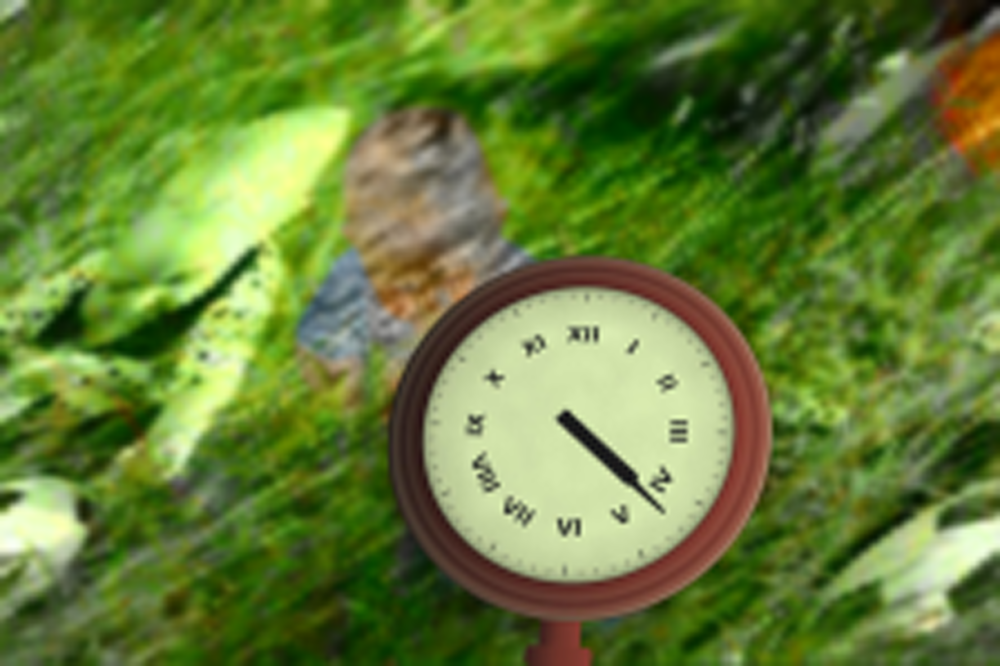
4:22
